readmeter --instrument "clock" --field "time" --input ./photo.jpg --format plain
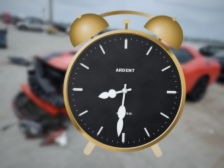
8:31
